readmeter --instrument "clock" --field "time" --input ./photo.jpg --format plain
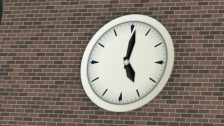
5:01
